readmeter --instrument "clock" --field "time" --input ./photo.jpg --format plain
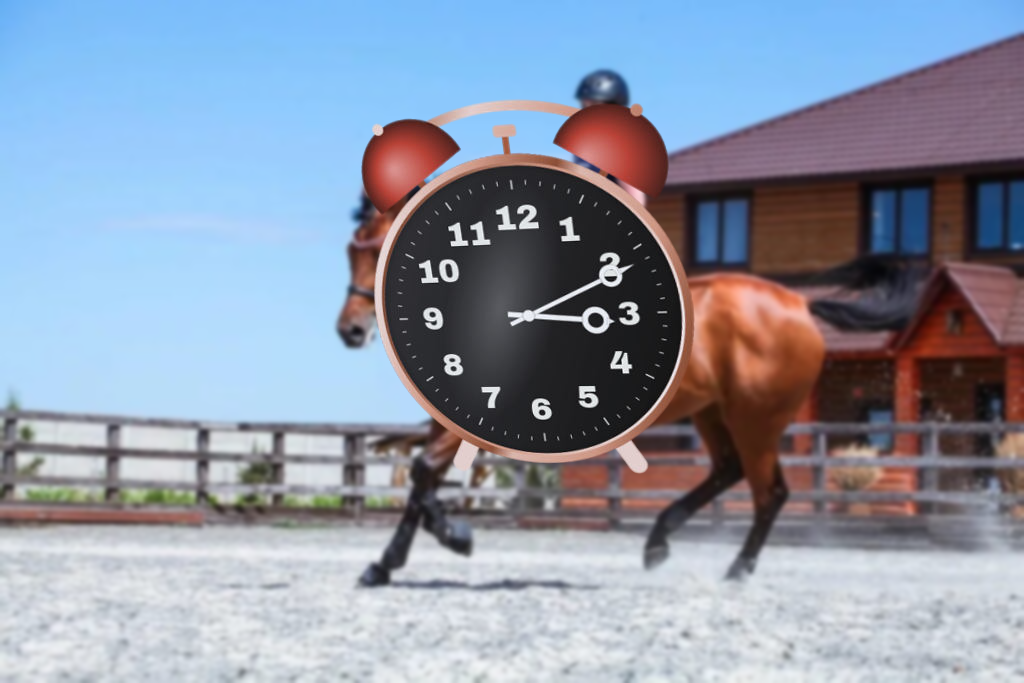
3:11
